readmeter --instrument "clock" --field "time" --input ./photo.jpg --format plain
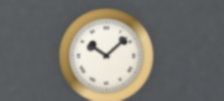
10:08
